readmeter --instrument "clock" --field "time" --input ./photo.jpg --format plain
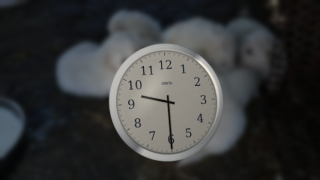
9:30
